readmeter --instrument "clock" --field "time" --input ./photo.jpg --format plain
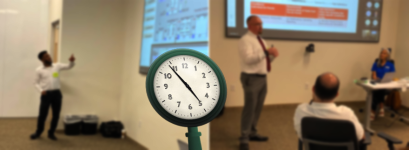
4:54
